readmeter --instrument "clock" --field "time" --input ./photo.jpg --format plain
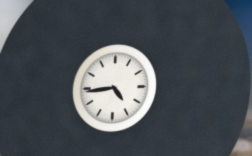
4:44
